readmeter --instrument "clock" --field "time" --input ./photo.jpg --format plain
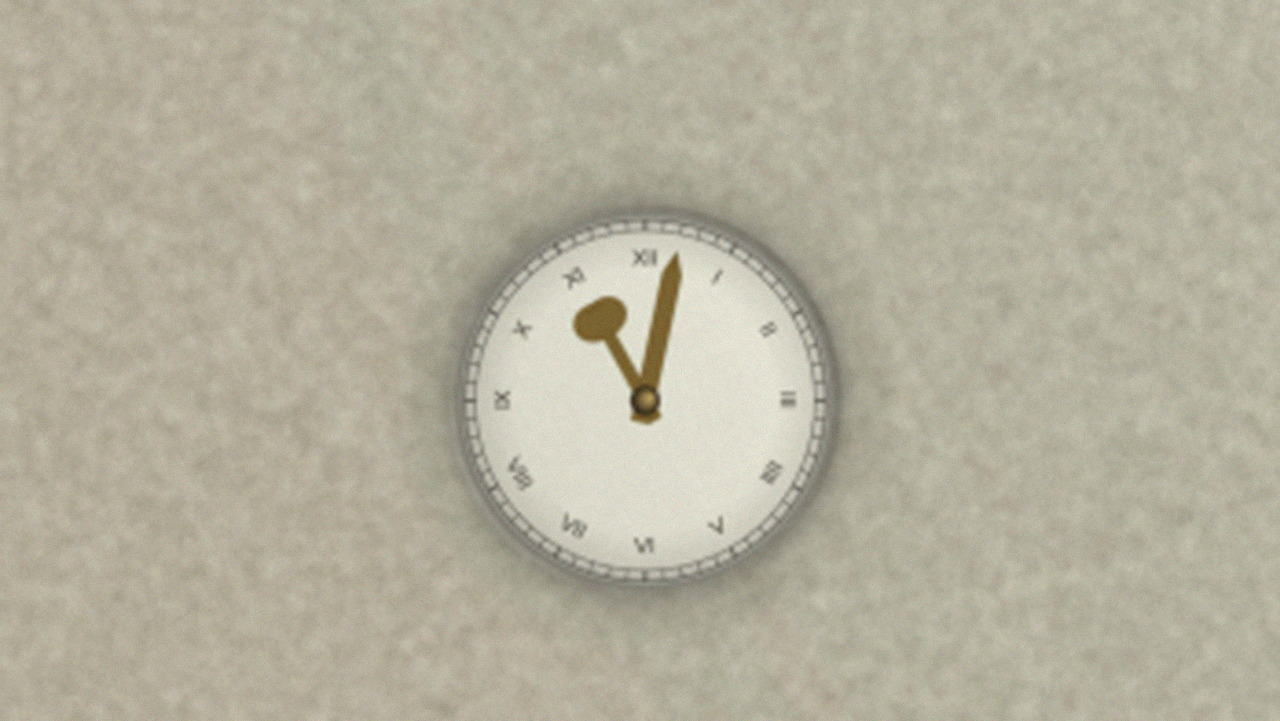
11:02
